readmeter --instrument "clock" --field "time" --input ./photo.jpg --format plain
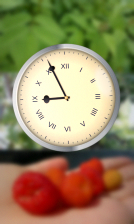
8:56
